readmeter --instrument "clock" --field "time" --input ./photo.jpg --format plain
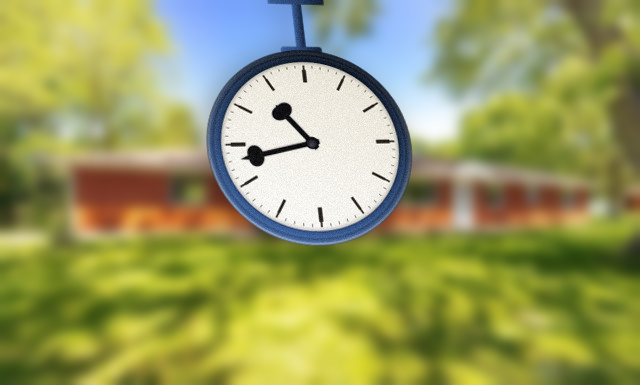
10:43
